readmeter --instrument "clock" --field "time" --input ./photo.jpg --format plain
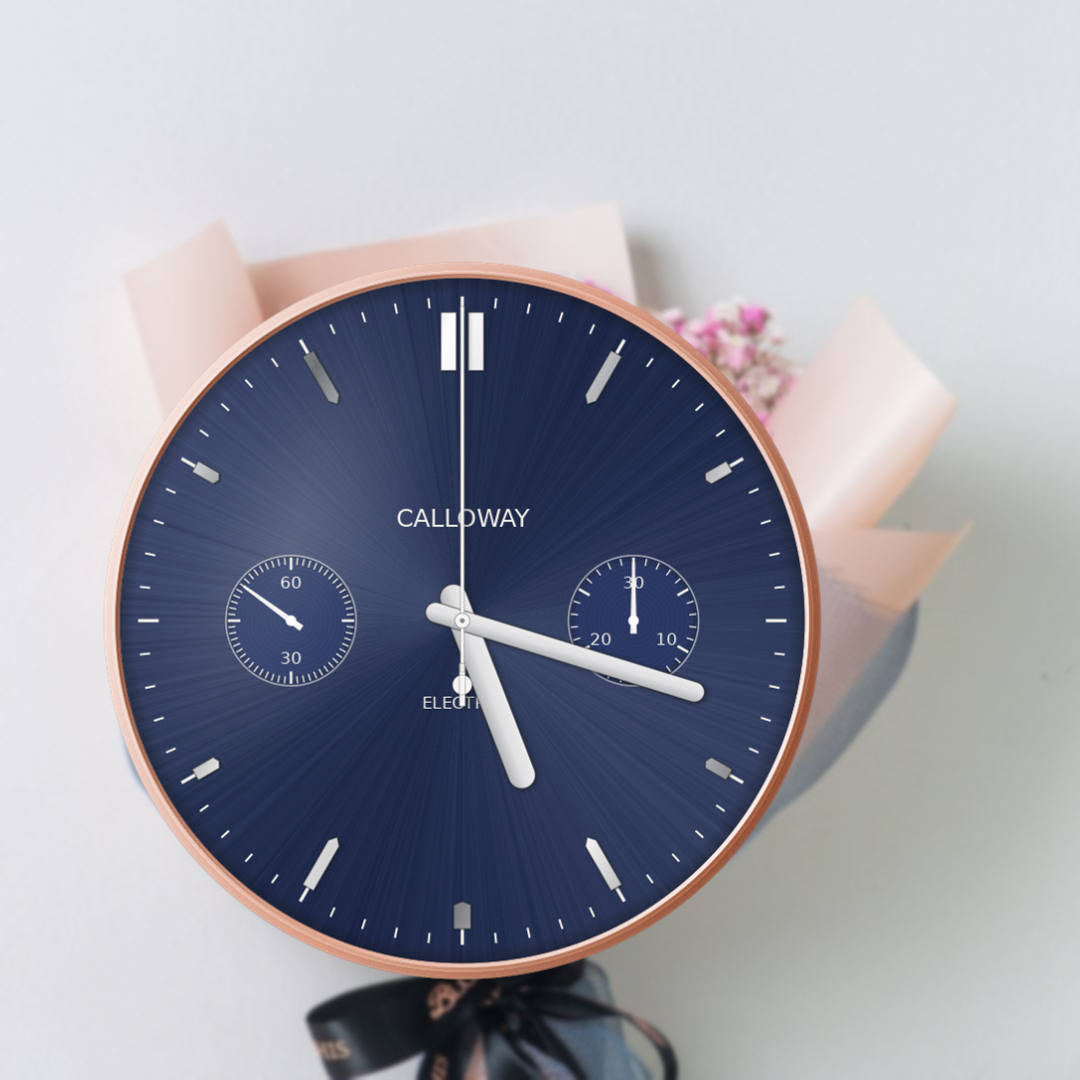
5:17:51
